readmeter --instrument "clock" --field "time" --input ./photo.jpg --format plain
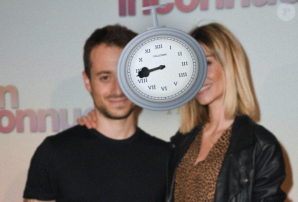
8:43
